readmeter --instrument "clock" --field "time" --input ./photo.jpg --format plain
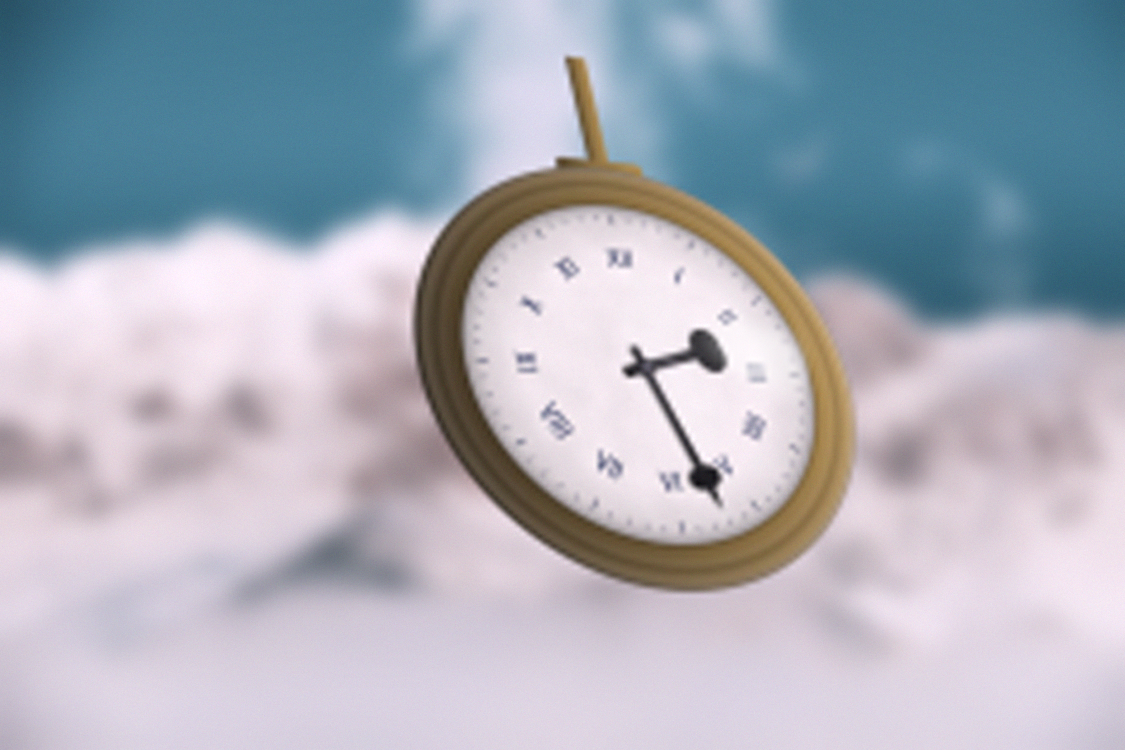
2:27
